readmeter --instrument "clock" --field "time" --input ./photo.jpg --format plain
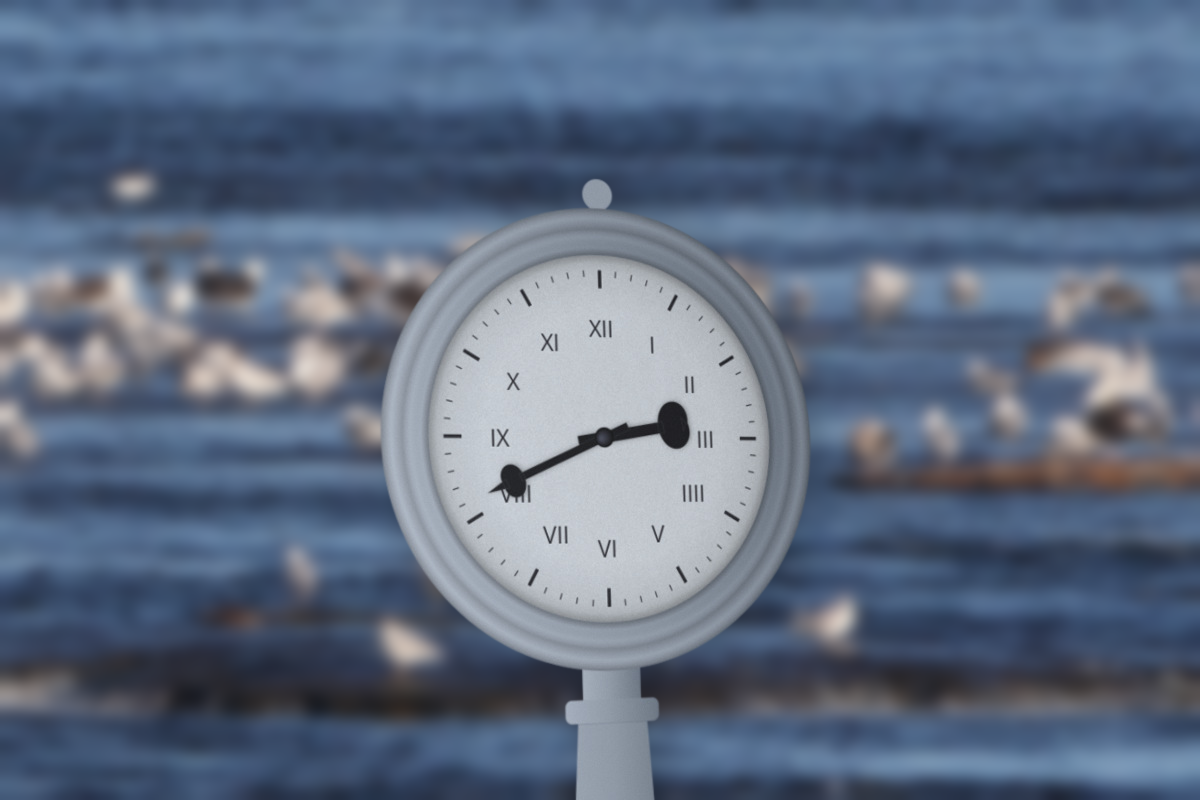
2:41
